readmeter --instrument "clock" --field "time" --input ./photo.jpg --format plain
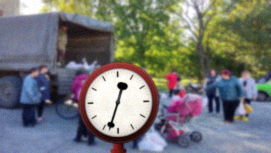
12:33
